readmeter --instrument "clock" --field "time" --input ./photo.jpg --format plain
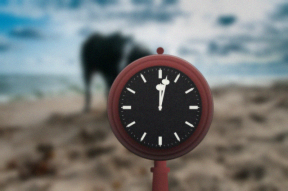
12:02
